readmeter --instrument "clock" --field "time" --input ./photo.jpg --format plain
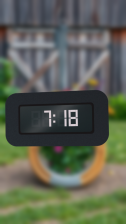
7:18
